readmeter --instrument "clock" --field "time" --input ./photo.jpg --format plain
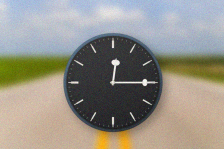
12:15
